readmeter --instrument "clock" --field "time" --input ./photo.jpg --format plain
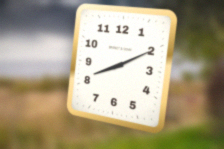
8:10
